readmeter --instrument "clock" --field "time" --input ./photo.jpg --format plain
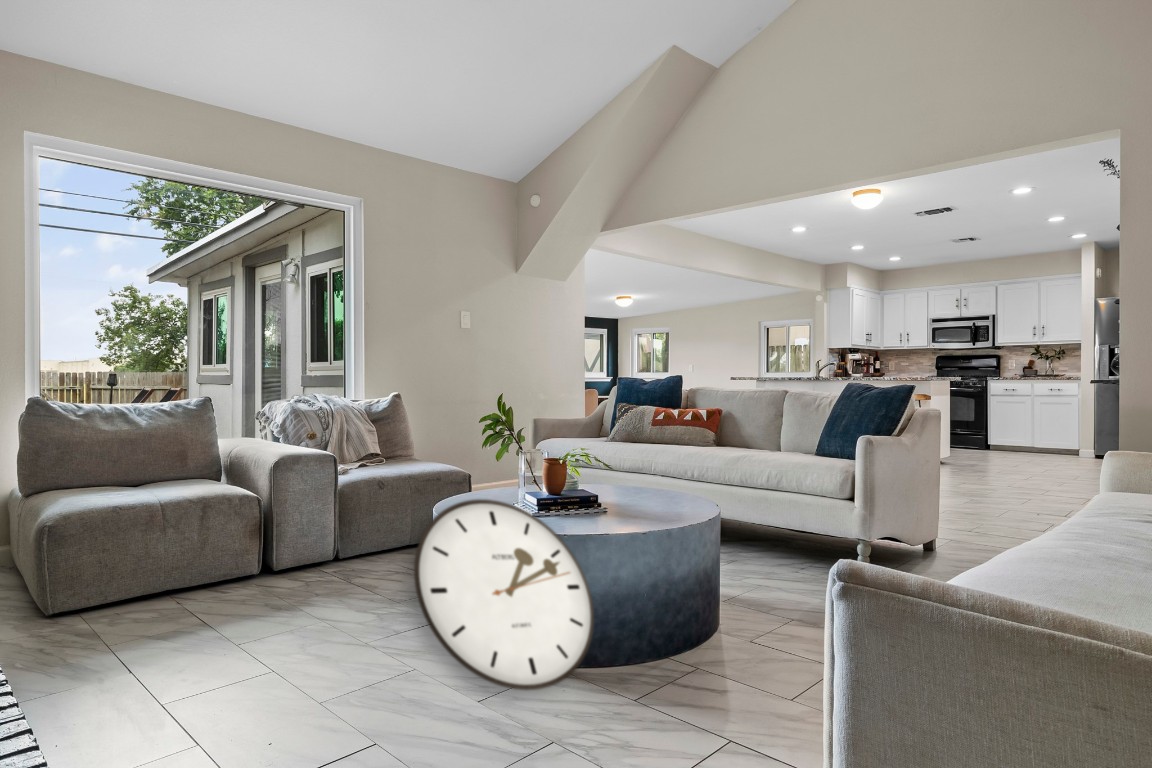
1:11:13
